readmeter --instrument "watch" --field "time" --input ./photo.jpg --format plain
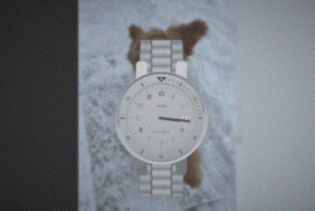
3:16
